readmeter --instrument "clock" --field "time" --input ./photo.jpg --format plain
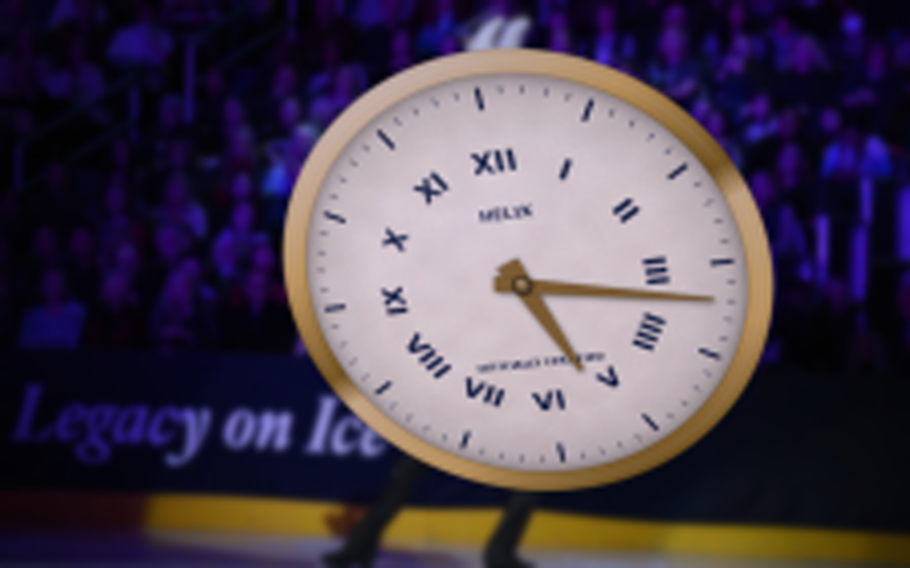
5:17
